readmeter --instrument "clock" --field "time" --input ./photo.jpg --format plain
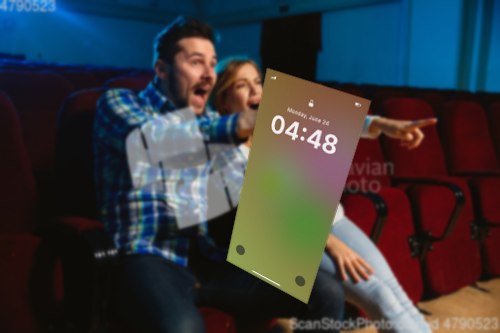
4:48
